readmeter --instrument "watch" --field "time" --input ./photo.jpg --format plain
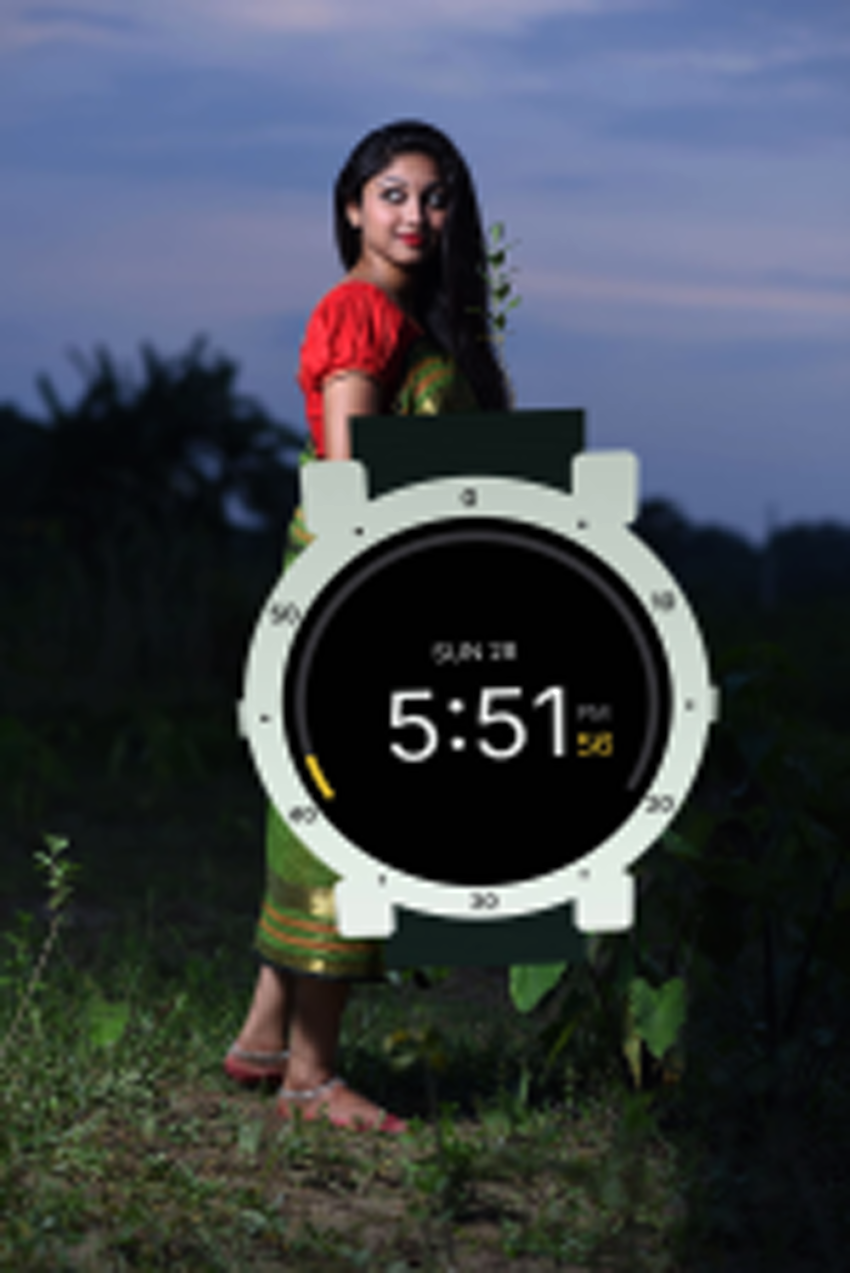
5:51
